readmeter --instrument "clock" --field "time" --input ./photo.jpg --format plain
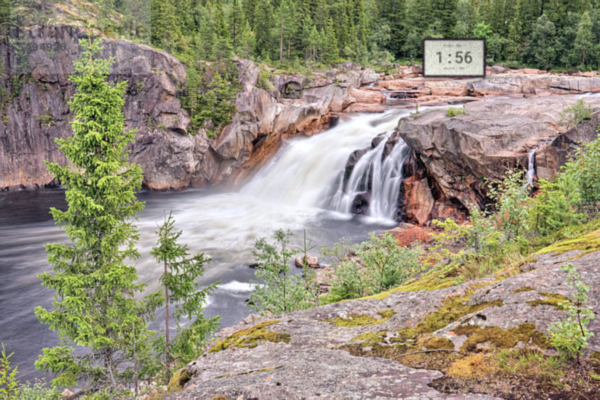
1:56
